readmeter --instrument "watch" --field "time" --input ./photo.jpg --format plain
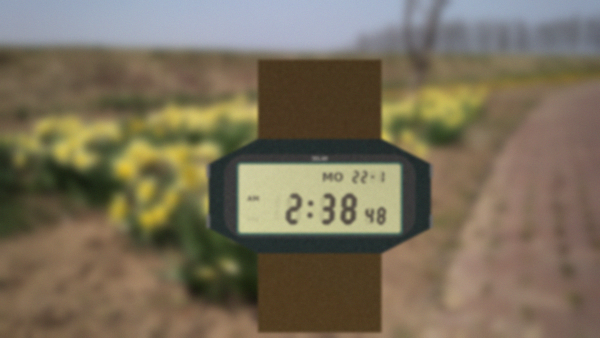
2:38:48
